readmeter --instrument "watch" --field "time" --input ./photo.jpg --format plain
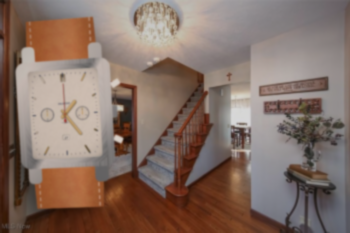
1:24
